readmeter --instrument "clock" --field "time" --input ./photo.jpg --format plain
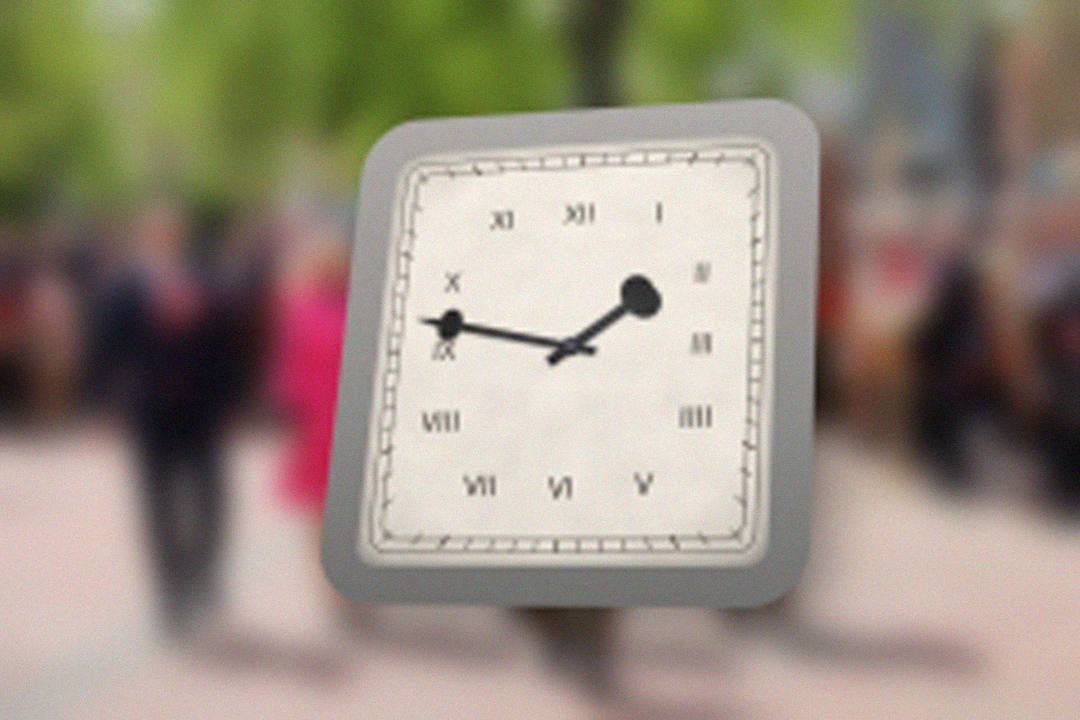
1:47
